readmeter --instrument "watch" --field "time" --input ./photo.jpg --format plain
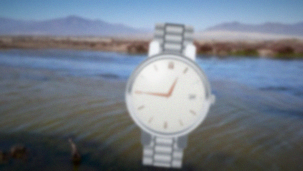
12:45
